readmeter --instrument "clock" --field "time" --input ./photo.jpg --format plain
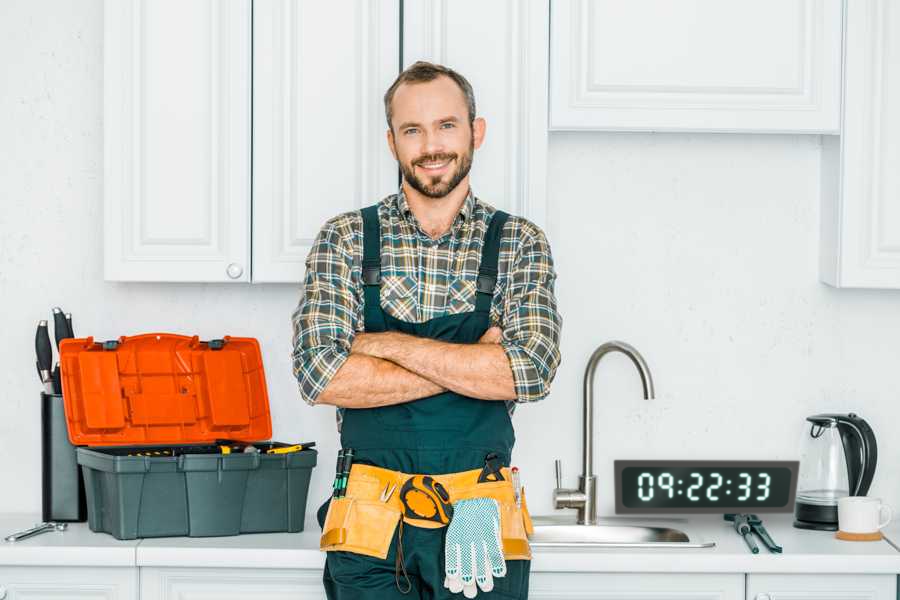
9:22:33
